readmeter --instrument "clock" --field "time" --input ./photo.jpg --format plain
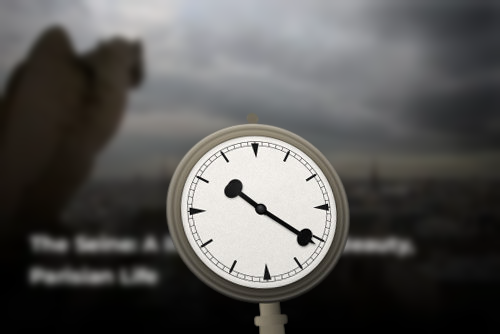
10:21
